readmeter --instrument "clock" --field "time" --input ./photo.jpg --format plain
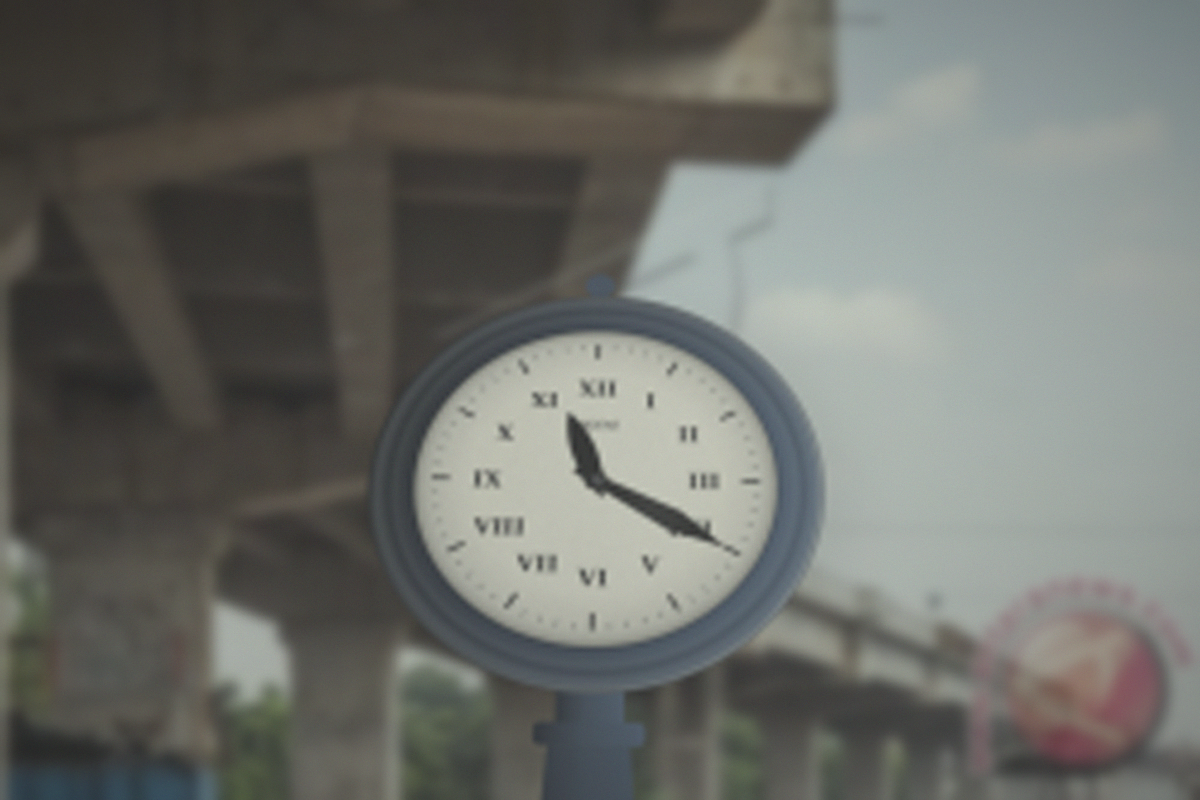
11:20
